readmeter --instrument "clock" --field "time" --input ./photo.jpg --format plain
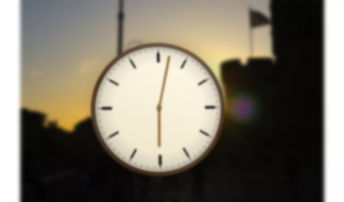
6:02
